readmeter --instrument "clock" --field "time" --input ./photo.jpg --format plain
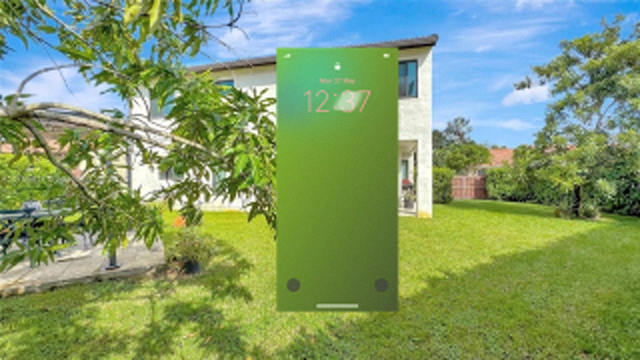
12:37
